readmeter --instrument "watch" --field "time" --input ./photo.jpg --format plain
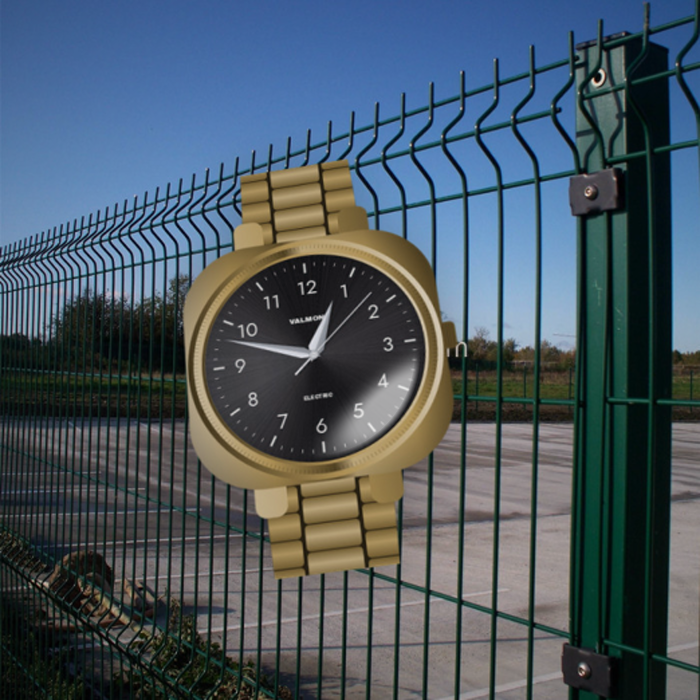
12:48:08
